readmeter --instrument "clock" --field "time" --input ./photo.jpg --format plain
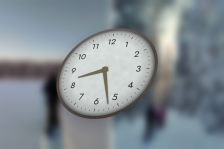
8:27
